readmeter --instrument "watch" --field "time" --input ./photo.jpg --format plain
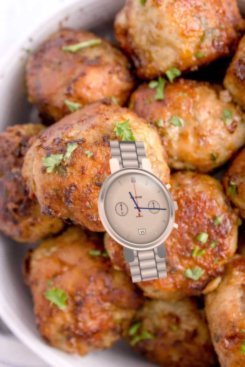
11:16
